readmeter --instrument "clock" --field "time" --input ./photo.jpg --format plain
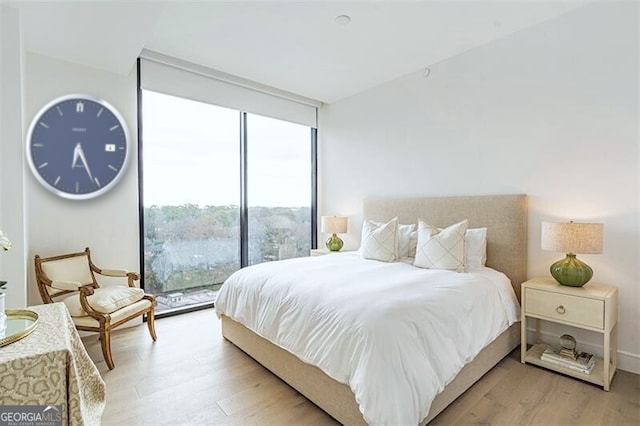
6:26
